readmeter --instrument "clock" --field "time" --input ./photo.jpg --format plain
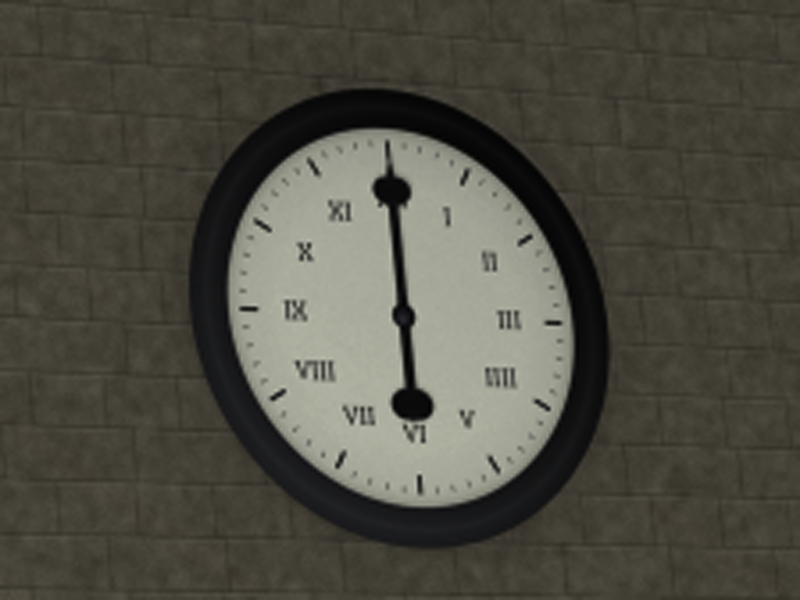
6:00
